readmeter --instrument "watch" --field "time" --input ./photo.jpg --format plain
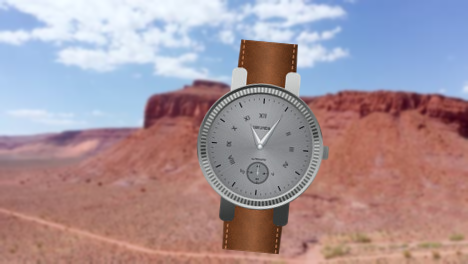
11:05
